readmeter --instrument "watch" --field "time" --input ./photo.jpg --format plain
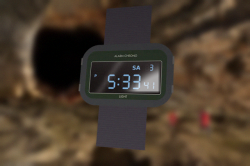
5:33:41
